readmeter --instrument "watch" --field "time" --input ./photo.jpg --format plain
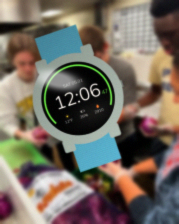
12:06
